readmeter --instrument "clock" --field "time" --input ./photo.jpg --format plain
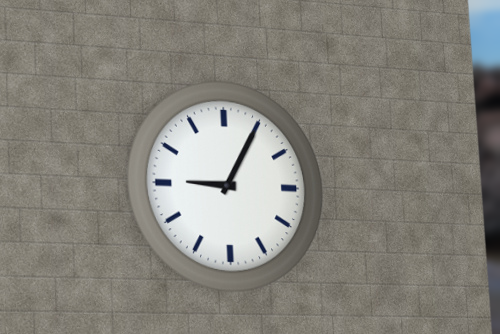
9:05
